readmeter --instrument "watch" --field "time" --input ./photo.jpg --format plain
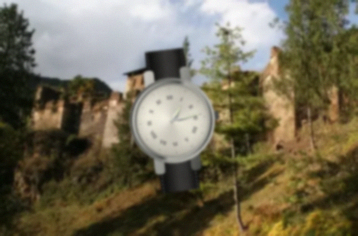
1:14
